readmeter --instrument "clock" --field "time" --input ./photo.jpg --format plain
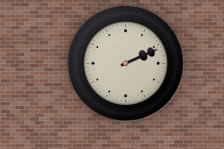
2:11
